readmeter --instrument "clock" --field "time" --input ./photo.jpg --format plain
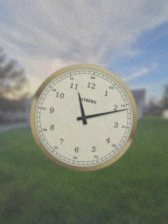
11:11
